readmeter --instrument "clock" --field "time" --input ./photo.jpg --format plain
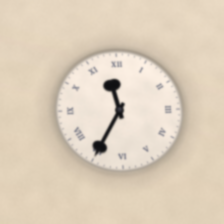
11:35
